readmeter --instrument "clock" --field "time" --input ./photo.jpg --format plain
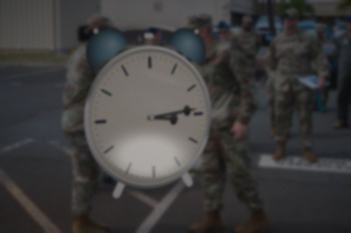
3:14
